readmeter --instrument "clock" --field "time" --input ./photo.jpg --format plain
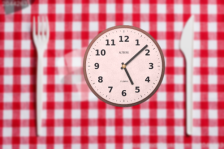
5:08
